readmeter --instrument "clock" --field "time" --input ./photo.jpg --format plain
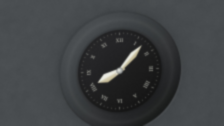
8:07
